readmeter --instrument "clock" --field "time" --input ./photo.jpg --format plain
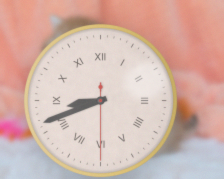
8:41:30
